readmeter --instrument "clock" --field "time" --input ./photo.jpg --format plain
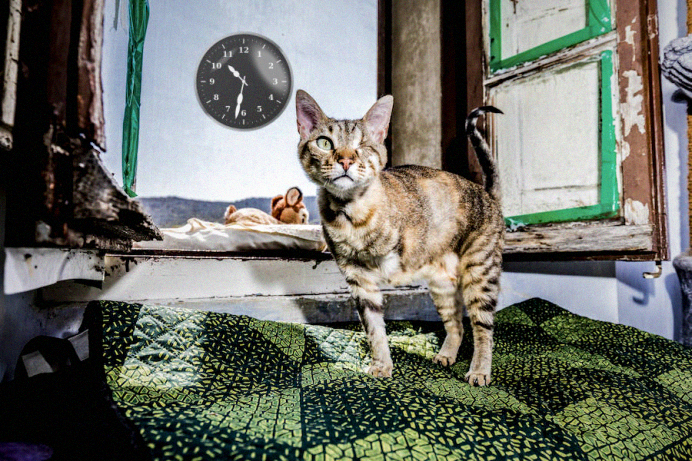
10:32
